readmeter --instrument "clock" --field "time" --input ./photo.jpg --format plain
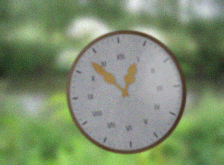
12:53
